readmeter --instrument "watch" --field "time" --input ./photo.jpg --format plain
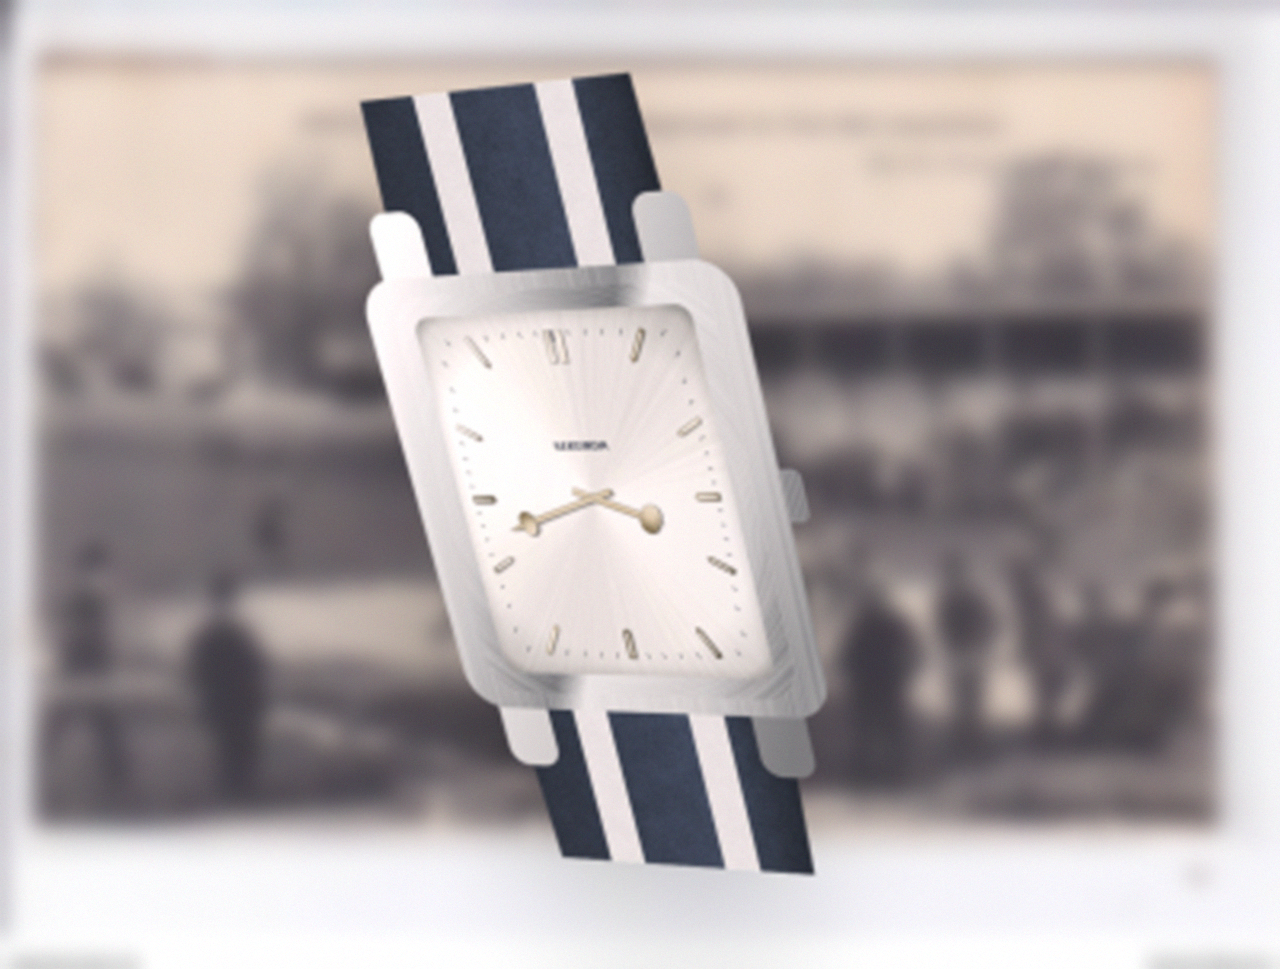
3:42
